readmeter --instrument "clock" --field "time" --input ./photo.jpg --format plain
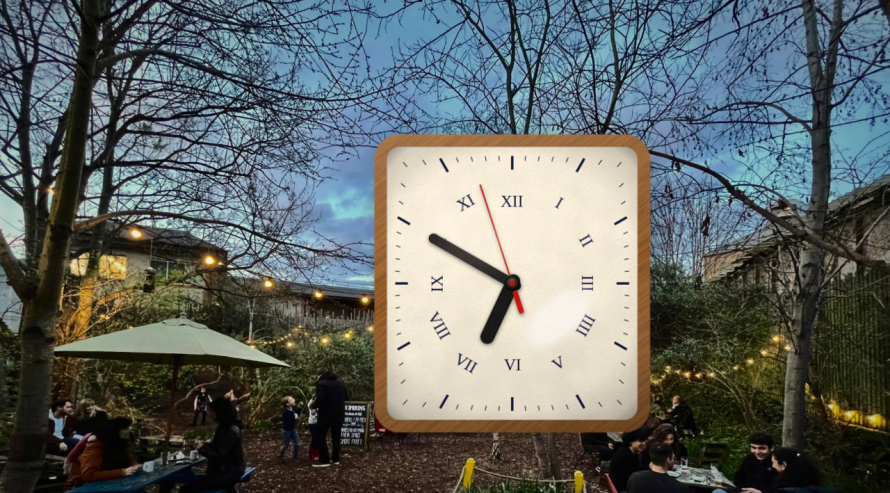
6:49:57
